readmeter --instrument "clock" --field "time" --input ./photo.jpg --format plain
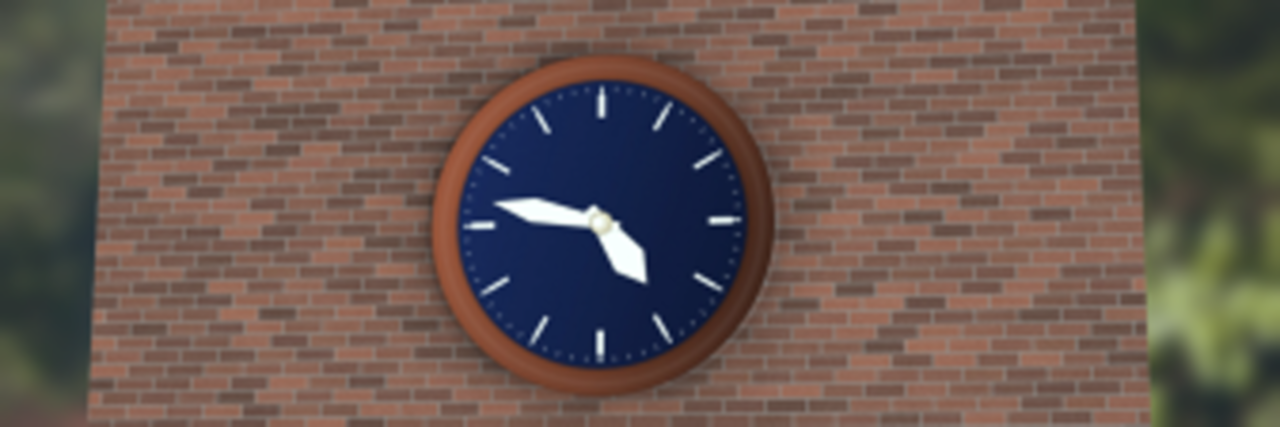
4:47
